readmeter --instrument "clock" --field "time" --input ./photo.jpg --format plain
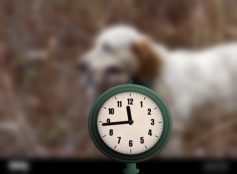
11:44
